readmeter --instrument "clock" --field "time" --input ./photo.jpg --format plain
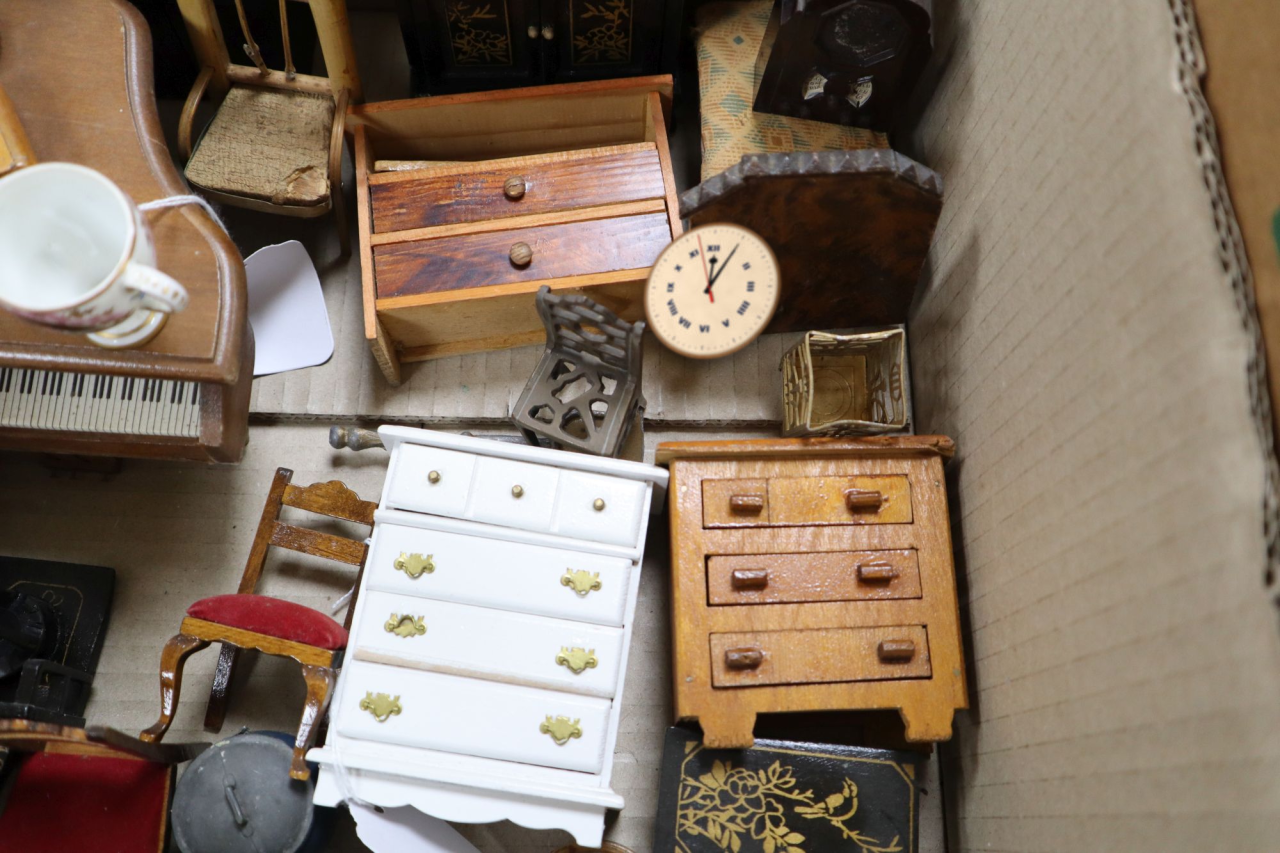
12:04:57
